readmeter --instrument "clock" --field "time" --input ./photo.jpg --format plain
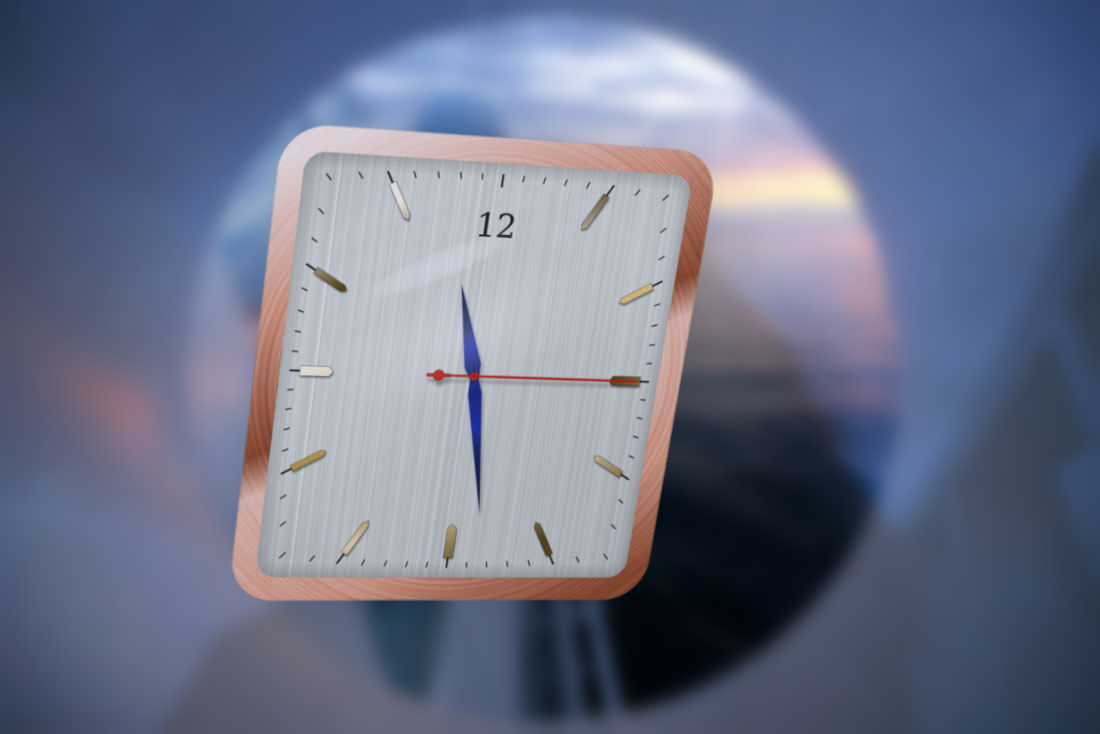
11:28:15
